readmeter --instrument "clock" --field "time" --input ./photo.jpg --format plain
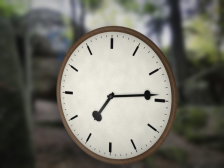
7:14
